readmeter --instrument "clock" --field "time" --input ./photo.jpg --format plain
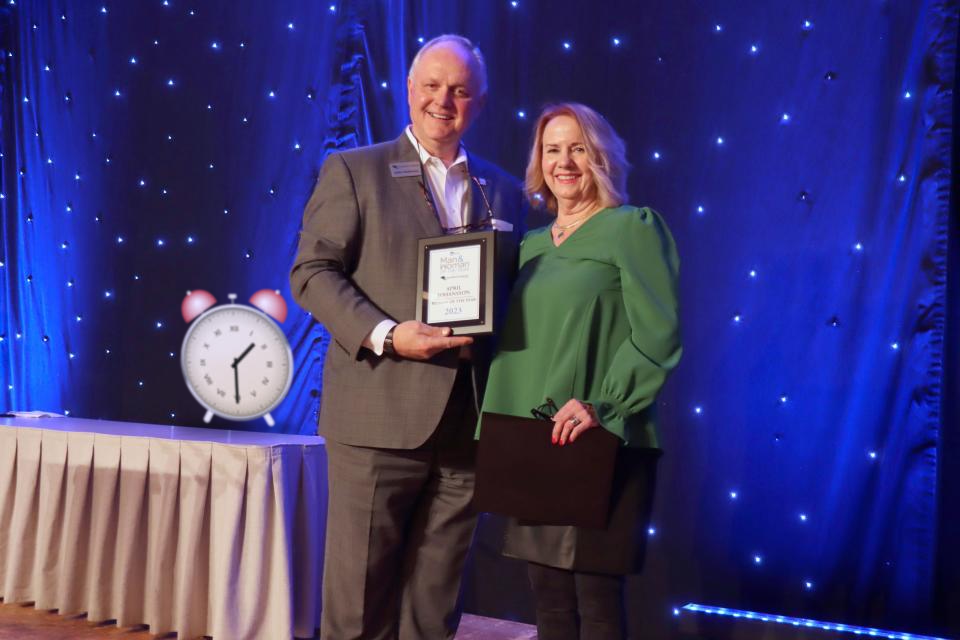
1:30
